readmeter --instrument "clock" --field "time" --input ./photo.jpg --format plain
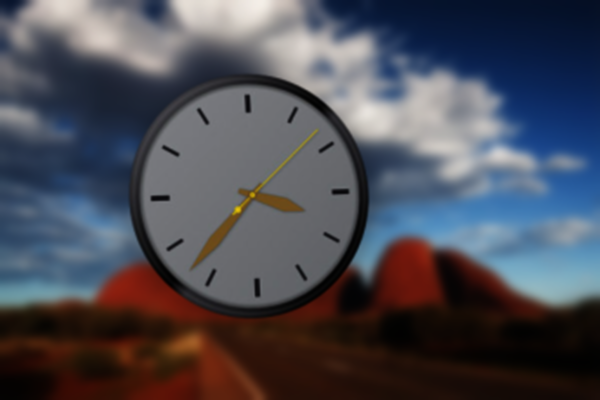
3:37:08
